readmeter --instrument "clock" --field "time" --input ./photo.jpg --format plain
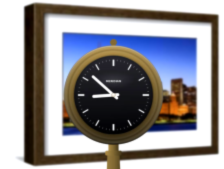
8:52
